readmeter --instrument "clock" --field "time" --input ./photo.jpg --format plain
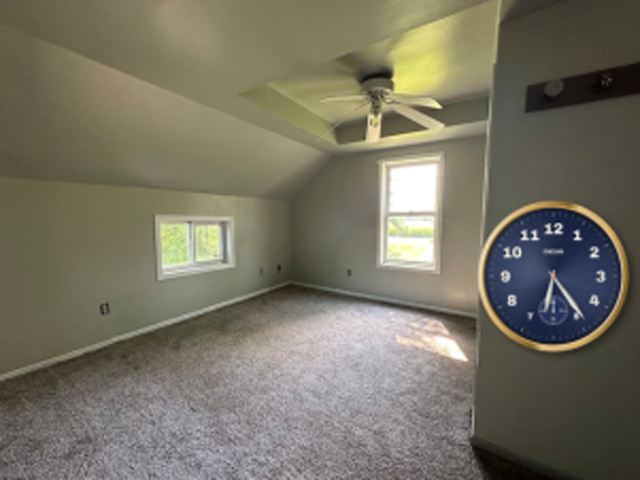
6:24
